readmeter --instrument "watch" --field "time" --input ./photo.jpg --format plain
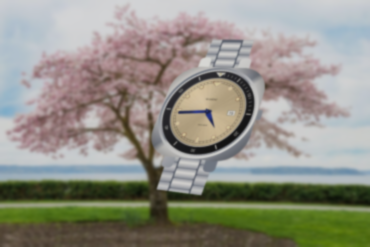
4:44
